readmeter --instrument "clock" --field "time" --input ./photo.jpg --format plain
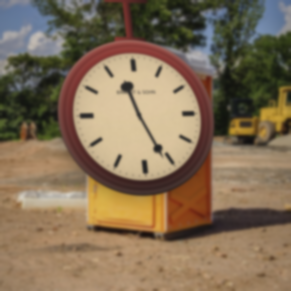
11:26
